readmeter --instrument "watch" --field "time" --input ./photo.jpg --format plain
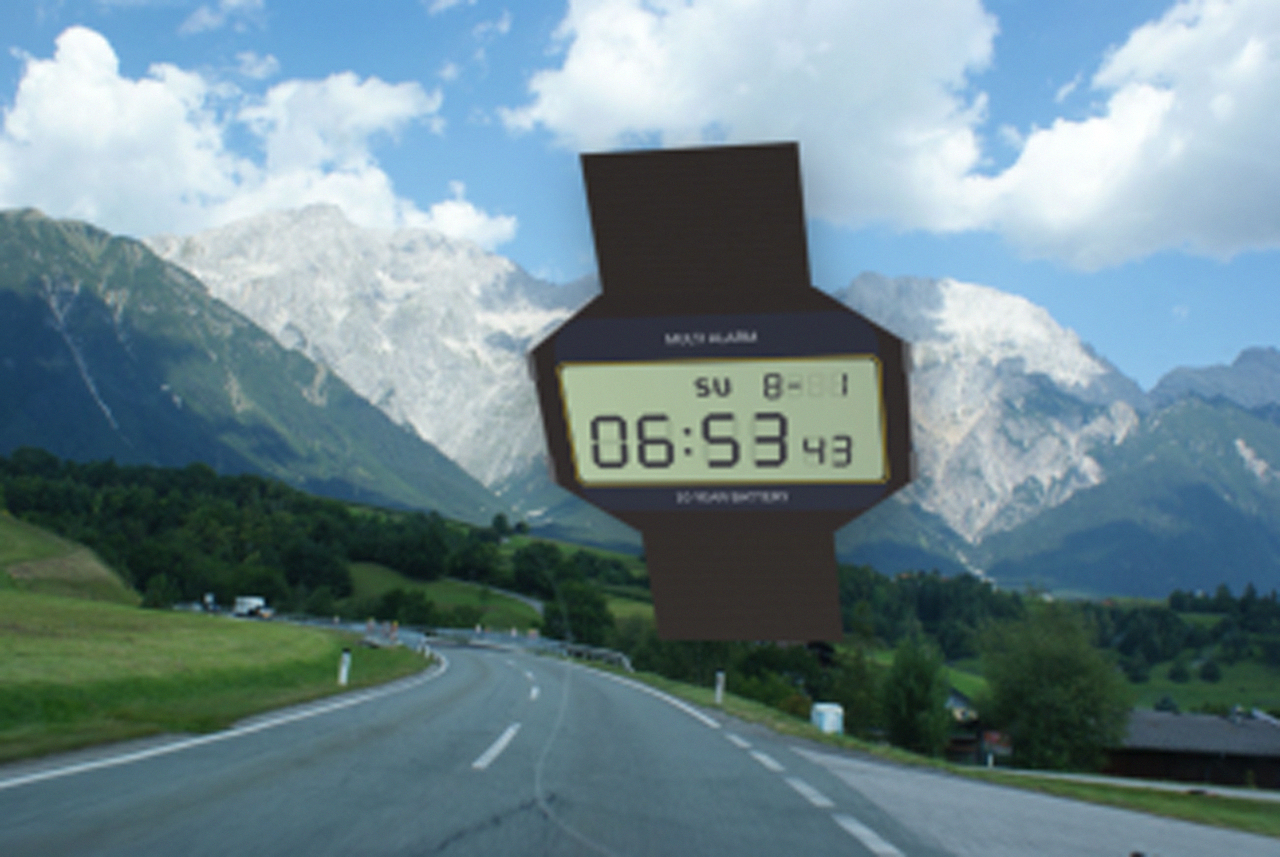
6:53:43
